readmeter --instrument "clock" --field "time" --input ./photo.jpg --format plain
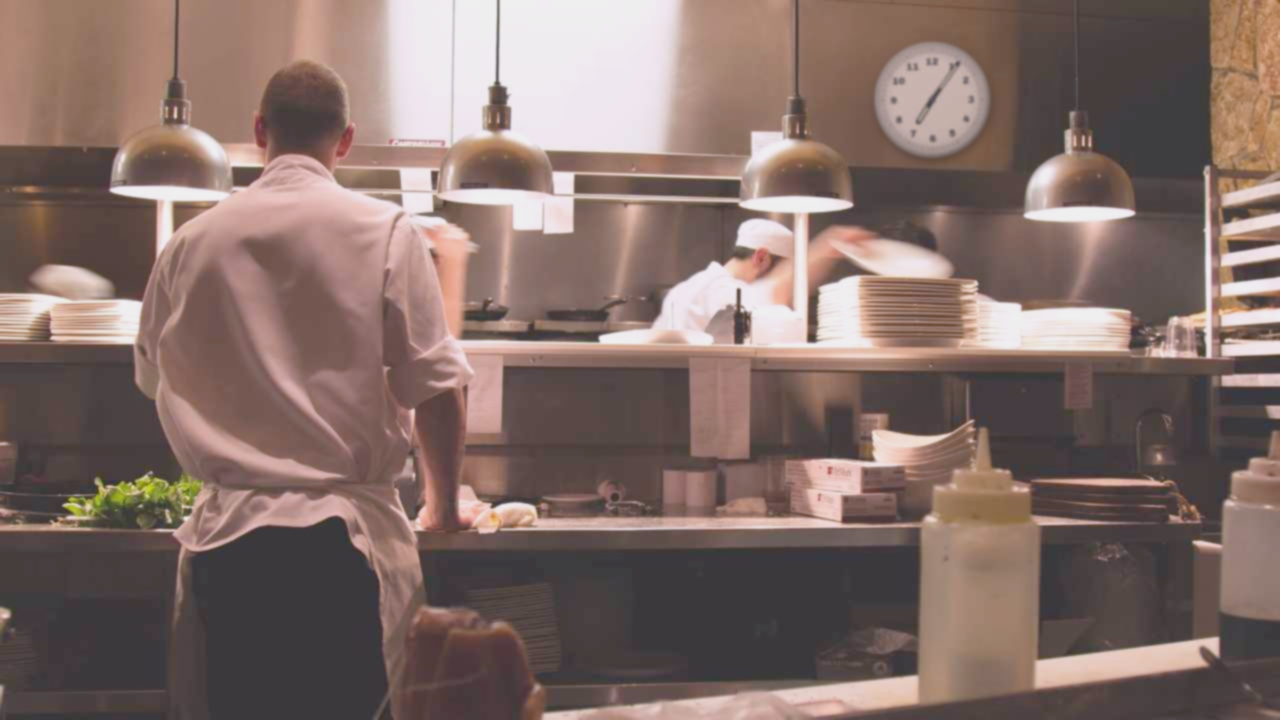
7:06
